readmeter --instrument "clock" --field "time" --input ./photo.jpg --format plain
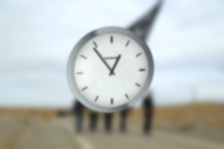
12:54
